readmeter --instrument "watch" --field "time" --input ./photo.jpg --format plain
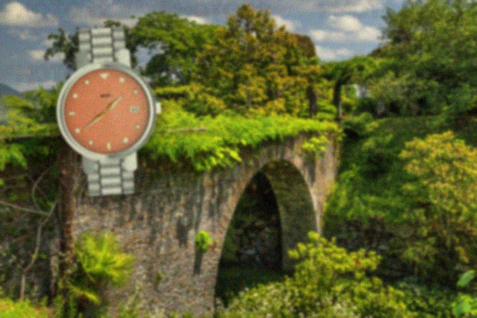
1:39
